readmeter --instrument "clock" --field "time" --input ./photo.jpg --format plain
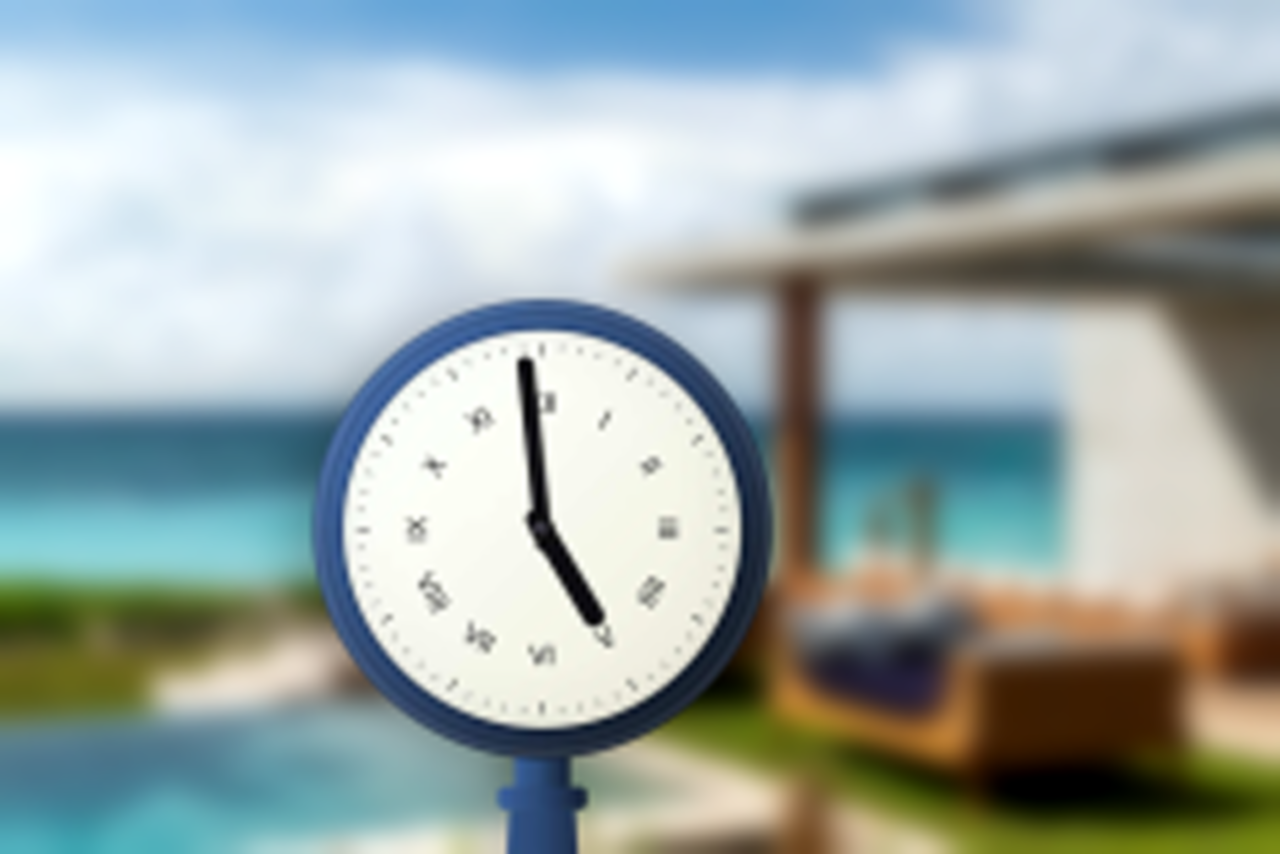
4:59
